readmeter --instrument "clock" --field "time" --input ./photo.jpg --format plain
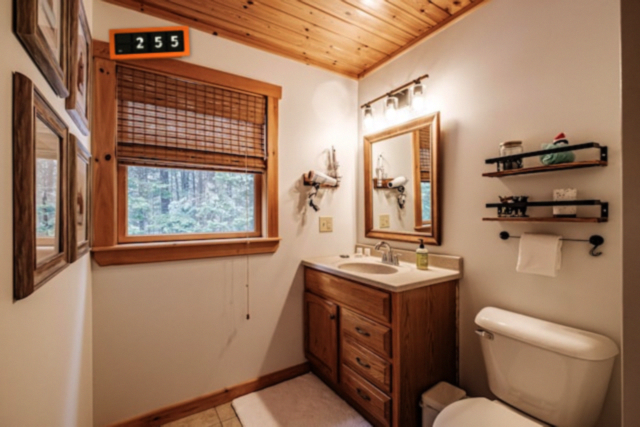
2:55
